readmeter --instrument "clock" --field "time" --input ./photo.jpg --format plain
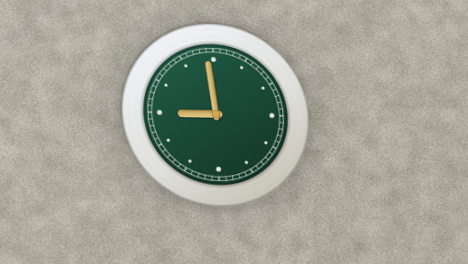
8:59
